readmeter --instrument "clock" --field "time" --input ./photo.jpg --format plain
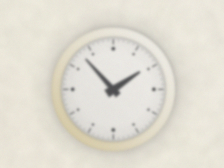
1:53
